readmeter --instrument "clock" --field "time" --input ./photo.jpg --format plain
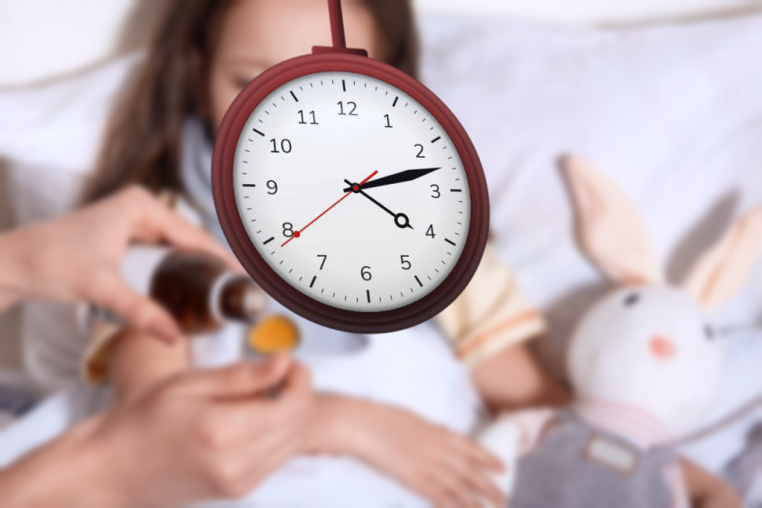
4:12:39
